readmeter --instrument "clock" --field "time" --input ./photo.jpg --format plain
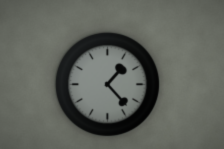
1:23
